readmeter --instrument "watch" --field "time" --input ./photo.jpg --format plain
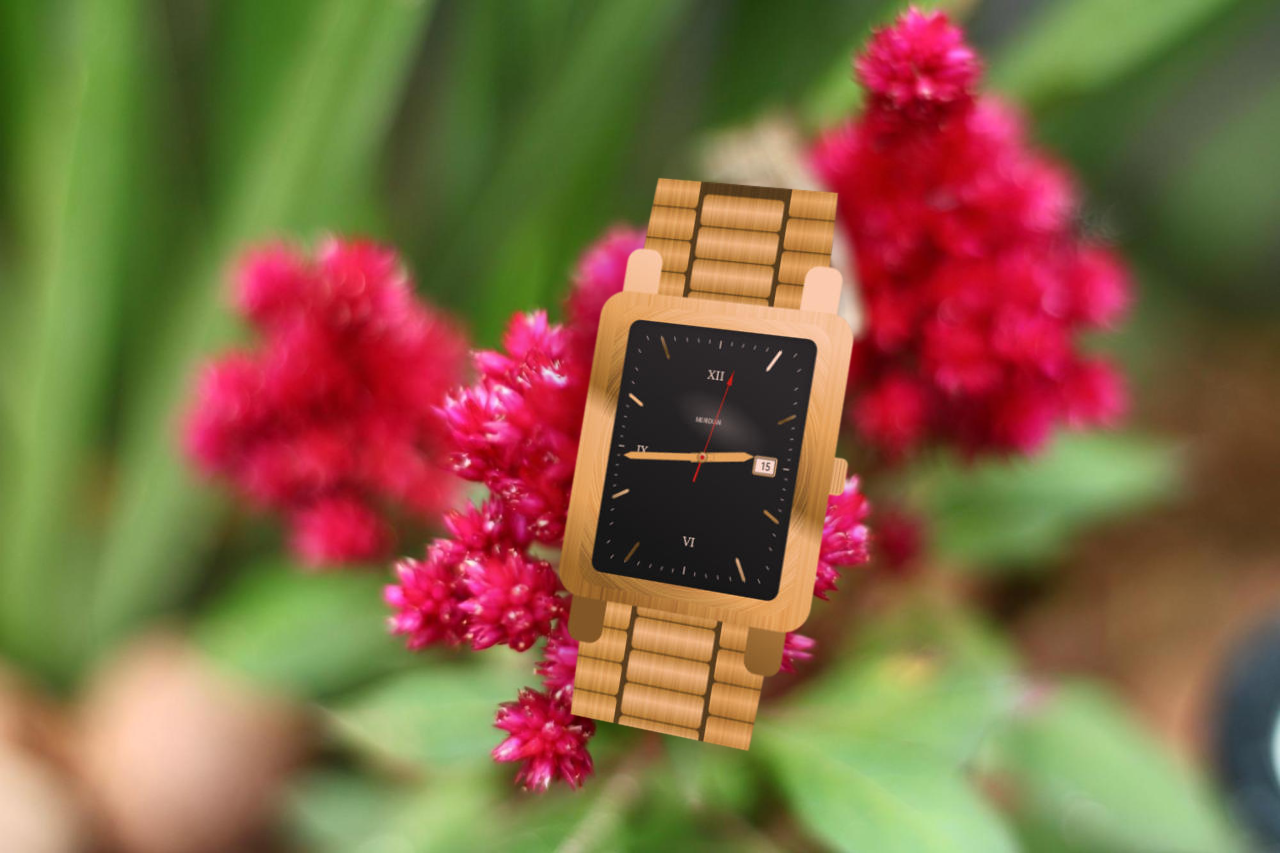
2:44:02
